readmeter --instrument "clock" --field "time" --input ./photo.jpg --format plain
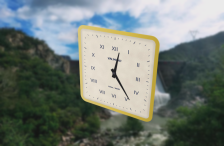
12:24
